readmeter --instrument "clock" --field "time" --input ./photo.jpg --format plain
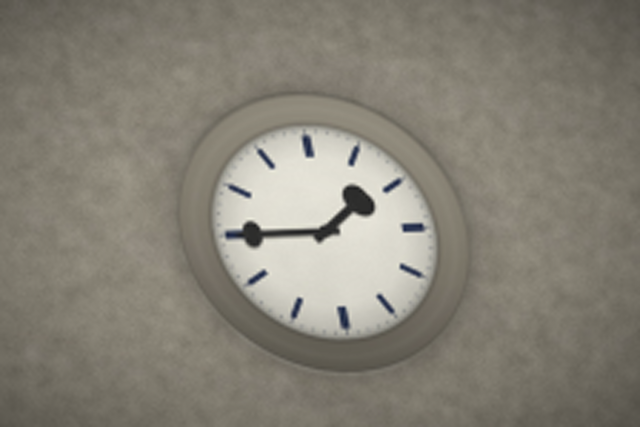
1:45
